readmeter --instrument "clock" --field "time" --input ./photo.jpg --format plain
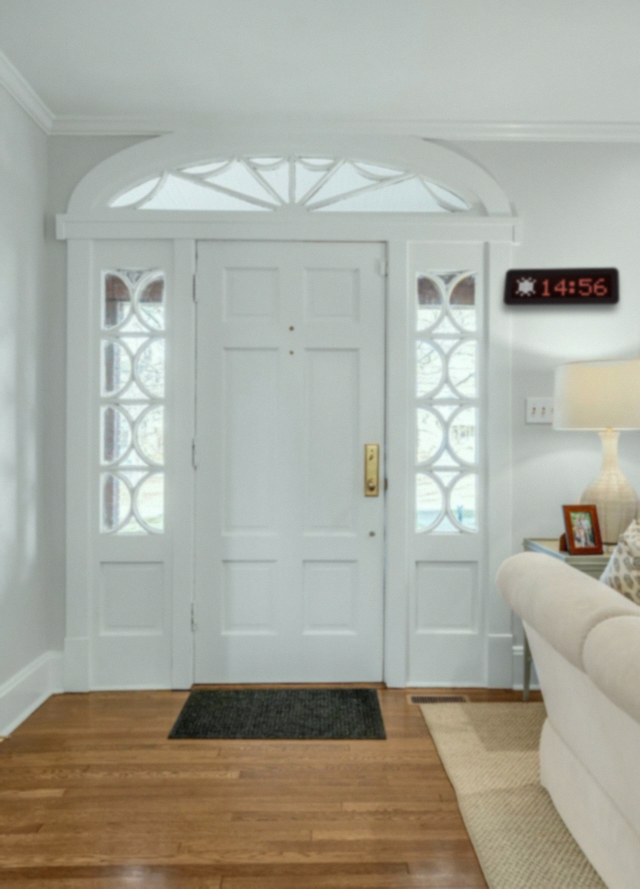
14:56
